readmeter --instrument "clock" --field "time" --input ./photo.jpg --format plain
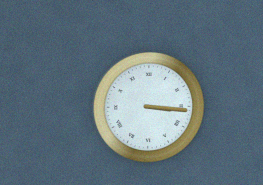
3:16
